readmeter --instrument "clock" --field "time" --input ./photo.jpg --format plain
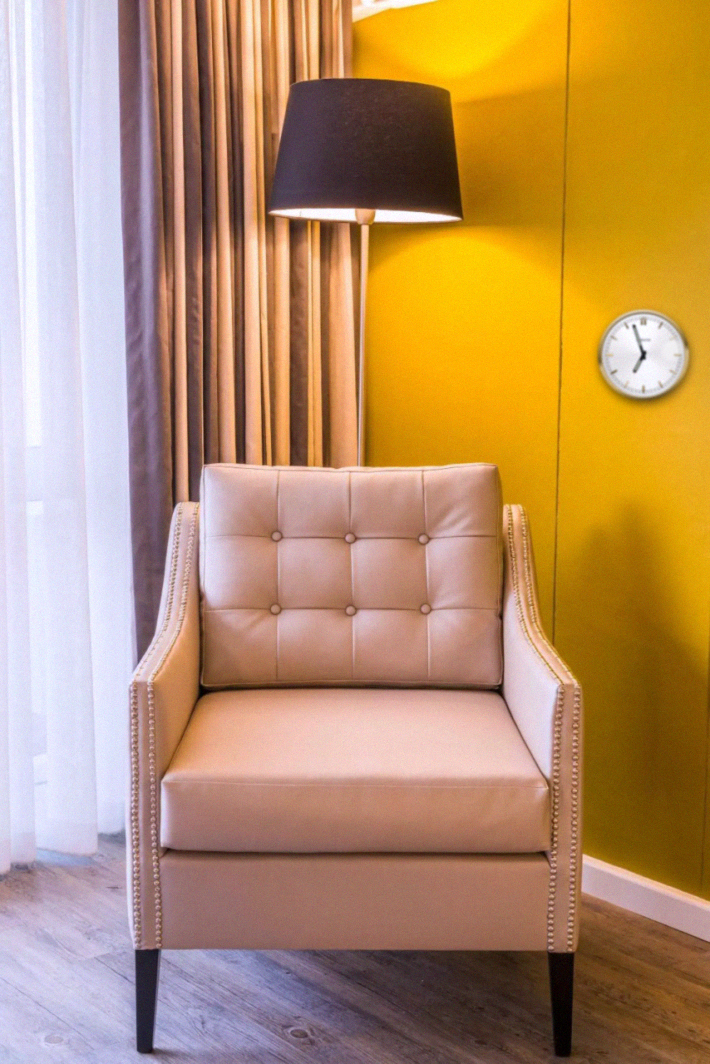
6:57
